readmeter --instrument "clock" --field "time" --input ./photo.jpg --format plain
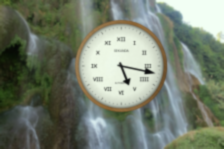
5:17
